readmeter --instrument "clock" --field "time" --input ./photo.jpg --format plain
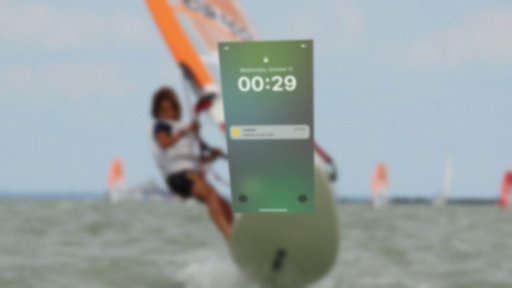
0:29
